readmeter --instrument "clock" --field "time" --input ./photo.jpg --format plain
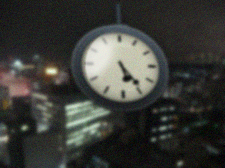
5:24
